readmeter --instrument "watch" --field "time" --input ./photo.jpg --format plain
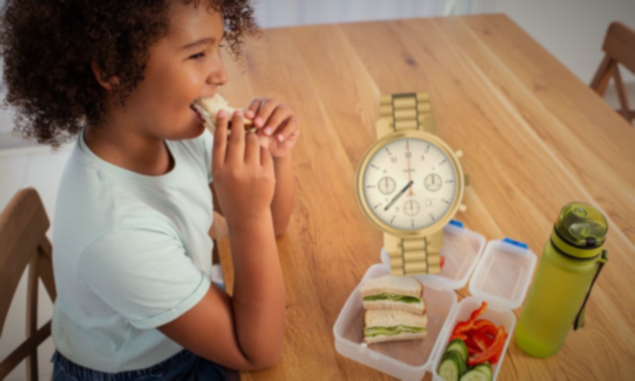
7:38
